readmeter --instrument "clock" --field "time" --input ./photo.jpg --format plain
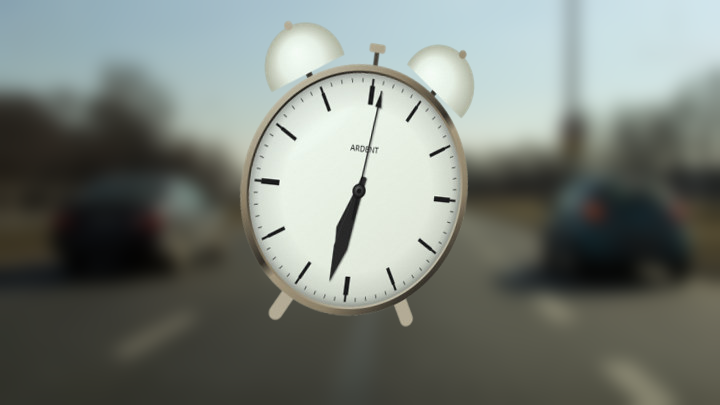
6:32:01
